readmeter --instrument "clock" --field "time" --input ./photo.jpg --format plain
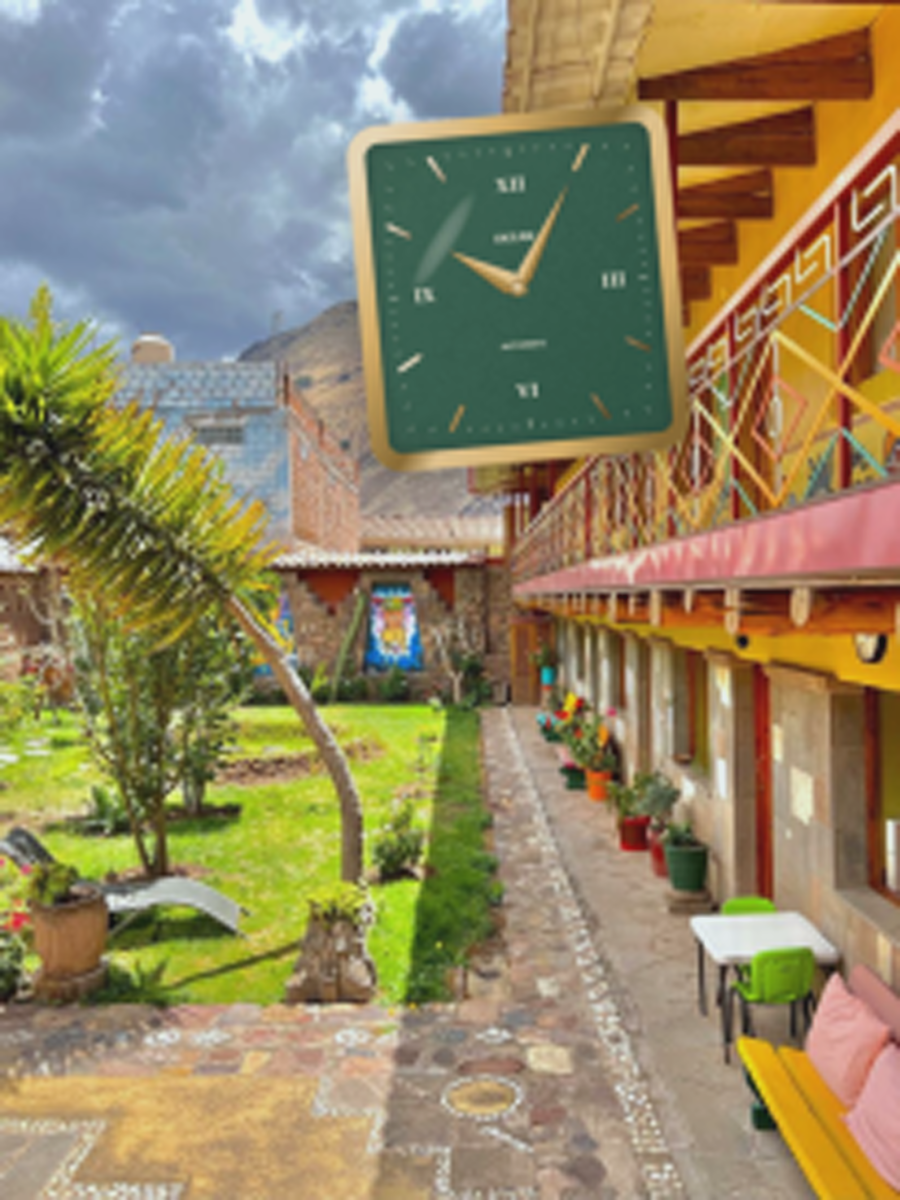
10:05
